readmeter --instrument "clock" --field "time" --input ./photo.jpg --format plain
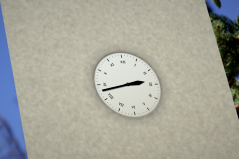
2:43
